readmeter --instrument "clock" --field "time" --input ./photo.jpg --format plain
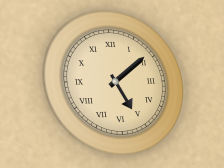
5:09
